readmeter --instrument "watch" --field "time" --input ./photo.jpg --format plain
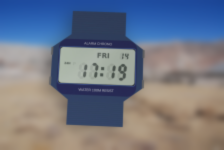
17:19
